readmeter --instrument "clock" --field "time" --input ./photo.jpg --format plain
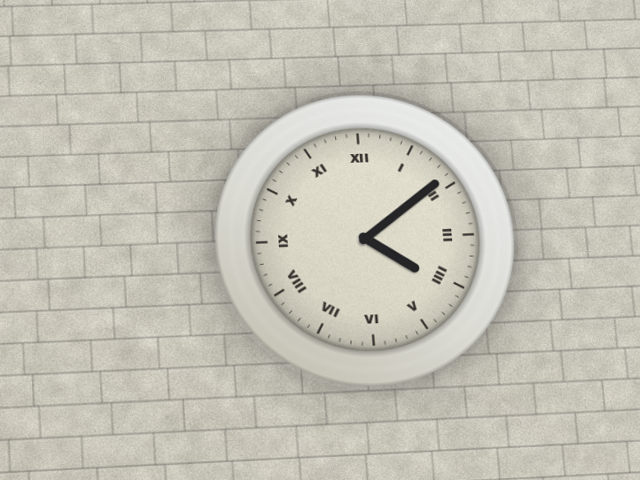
4:09
